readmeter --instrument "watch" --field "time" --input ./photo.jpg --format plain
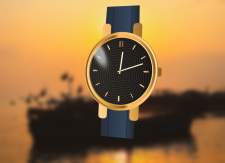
12:12
